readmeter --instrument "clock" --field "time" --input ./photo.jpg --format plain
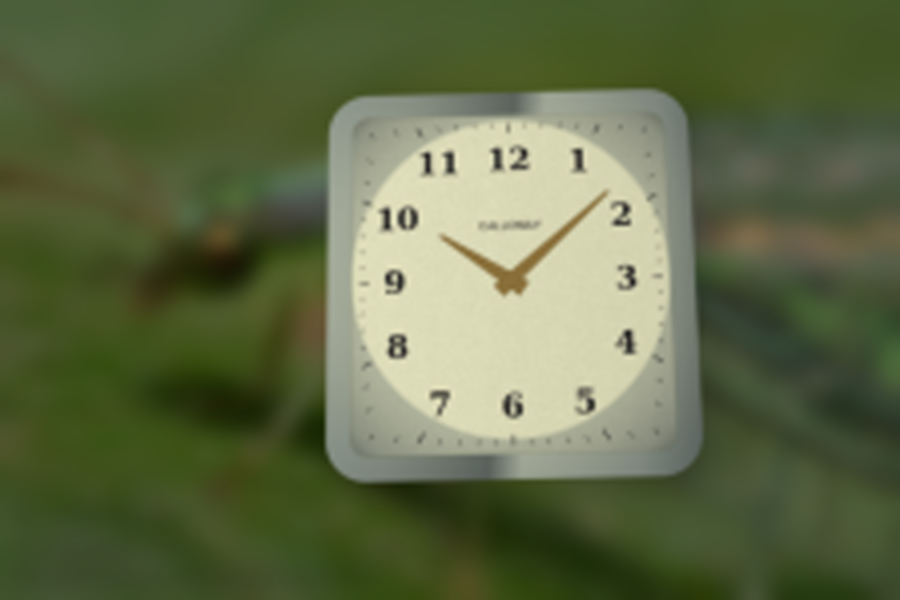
10:08
